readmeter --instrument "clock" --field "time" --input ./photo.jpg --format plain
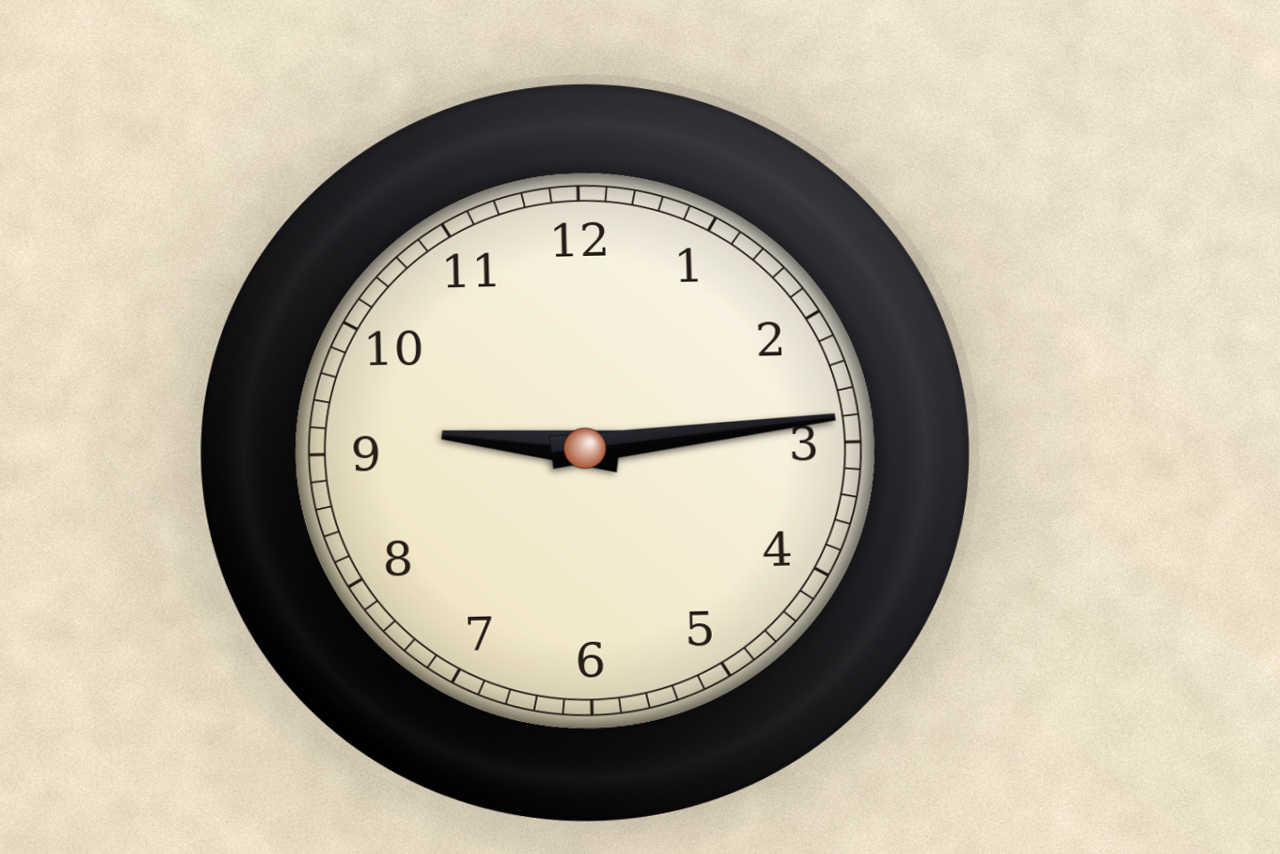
9:14
